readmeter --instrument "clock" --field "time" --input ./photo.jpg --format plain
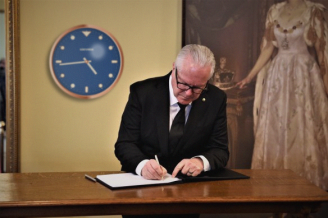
4:44
